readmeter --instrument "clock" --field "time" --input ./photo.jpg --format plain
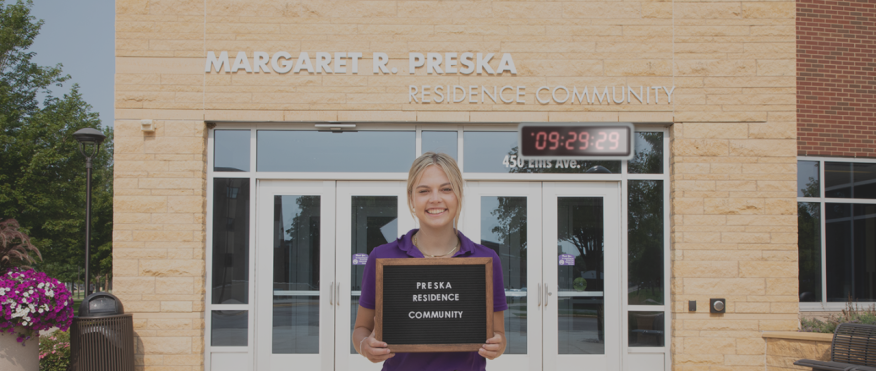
9:29:29
